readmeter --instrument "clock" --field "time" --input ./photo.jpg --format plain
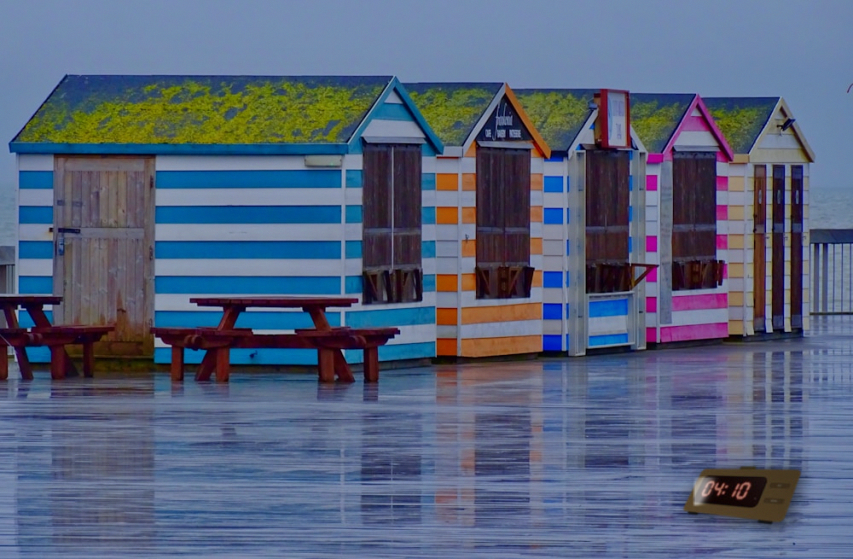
4:10
